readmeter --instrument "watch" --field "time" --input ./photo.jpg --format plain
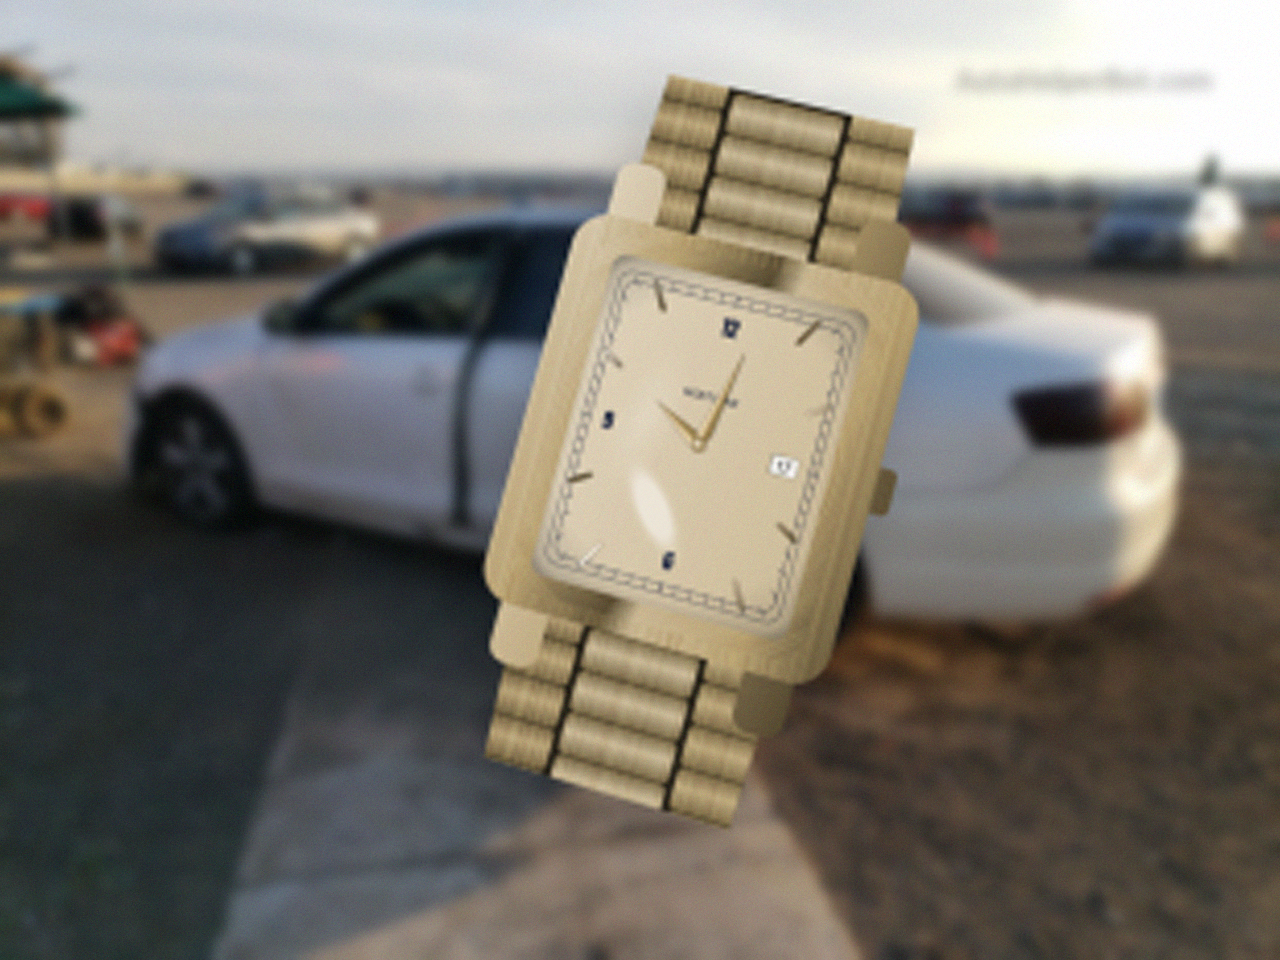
10:02
